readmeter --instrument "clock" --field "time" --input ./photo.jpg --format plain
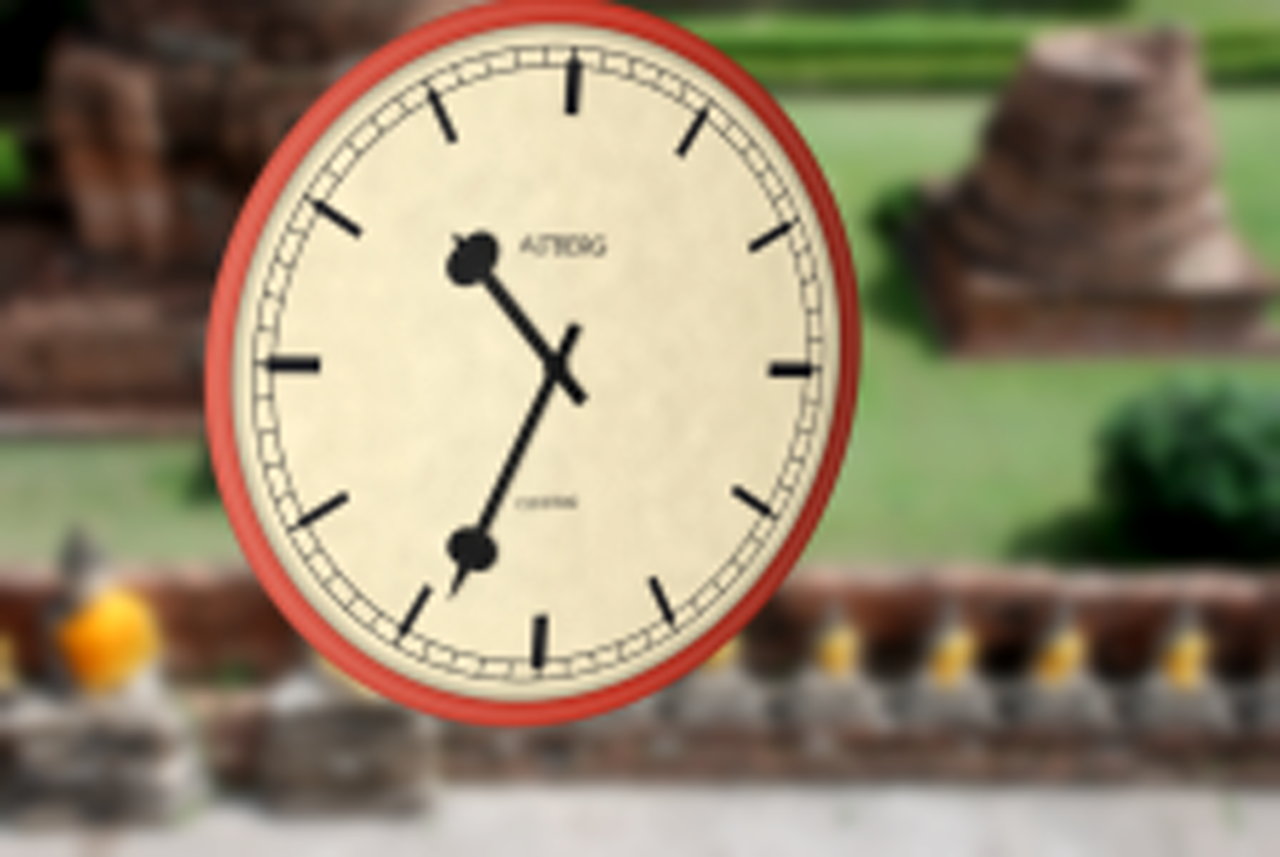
10:34
